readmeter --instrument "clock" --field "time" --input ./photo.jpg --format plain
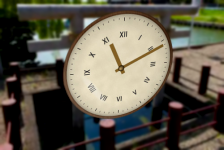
11:11
